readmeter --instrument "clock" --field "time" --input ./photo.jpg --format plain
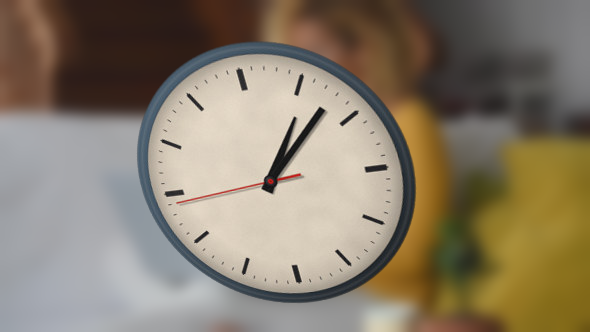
1:07:44
